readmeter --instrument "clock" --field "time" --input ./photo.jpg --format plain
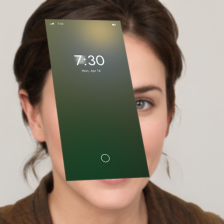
7:30
